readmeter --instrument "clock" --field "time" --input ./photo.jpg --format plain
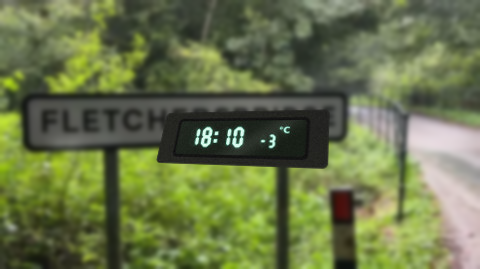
18:10
